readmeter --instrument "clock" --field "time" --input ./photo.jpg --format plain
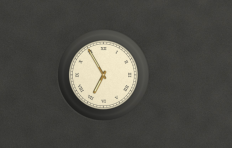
6:55
